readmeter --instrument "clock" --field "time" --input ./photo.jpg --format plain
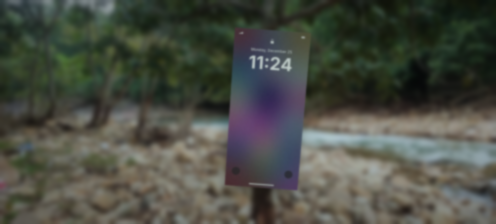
11:24
